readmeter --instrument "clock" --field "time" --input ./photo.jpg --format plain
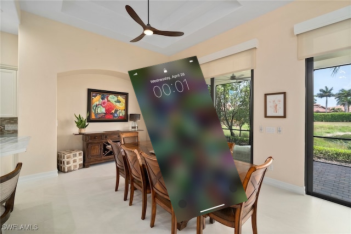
0:01
